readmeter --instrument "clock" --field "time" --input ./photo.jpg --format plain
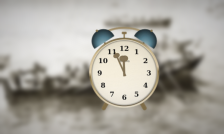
11:56
